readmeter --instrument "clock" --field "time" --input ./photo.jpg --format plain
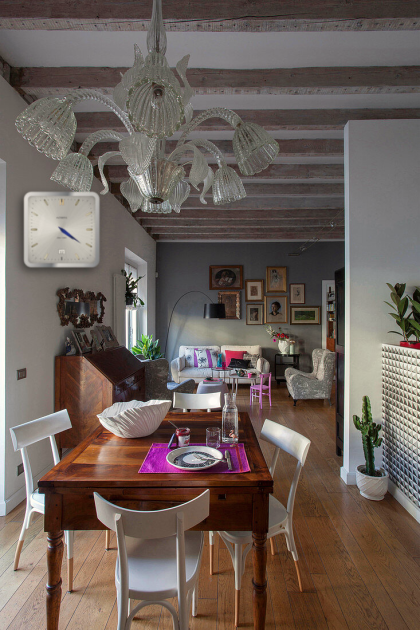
4:21
